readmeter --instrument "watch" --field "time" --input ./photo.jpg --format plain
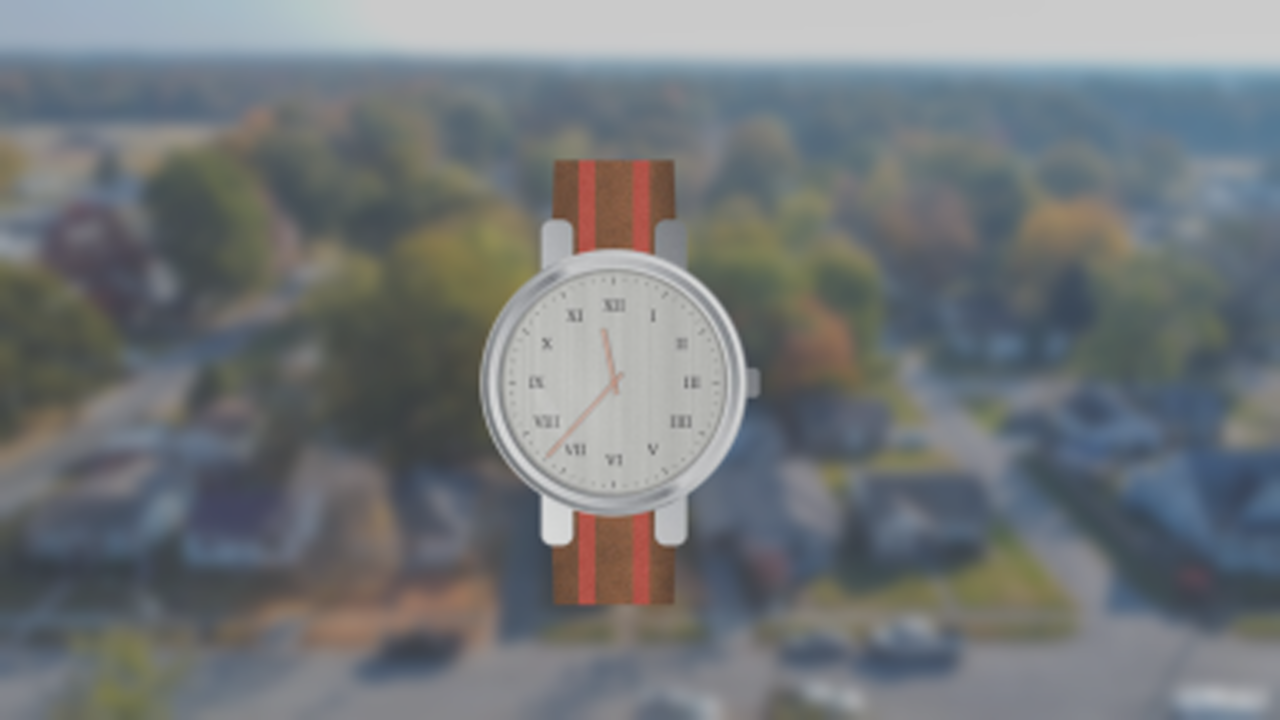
11:37
